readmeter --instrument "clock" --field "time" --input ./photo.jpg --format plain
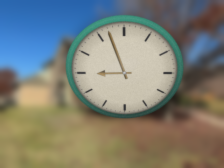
8:57
